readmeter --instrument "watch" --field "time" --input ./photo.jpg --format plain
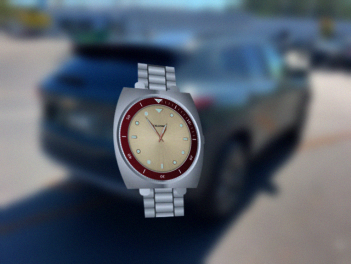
12:54
